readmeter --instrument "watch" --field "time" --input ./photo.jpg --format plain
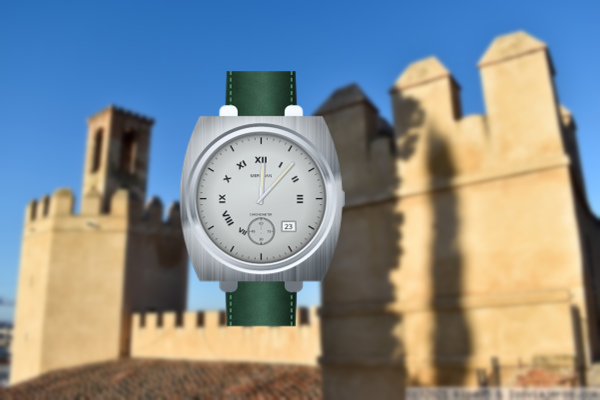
12:07
